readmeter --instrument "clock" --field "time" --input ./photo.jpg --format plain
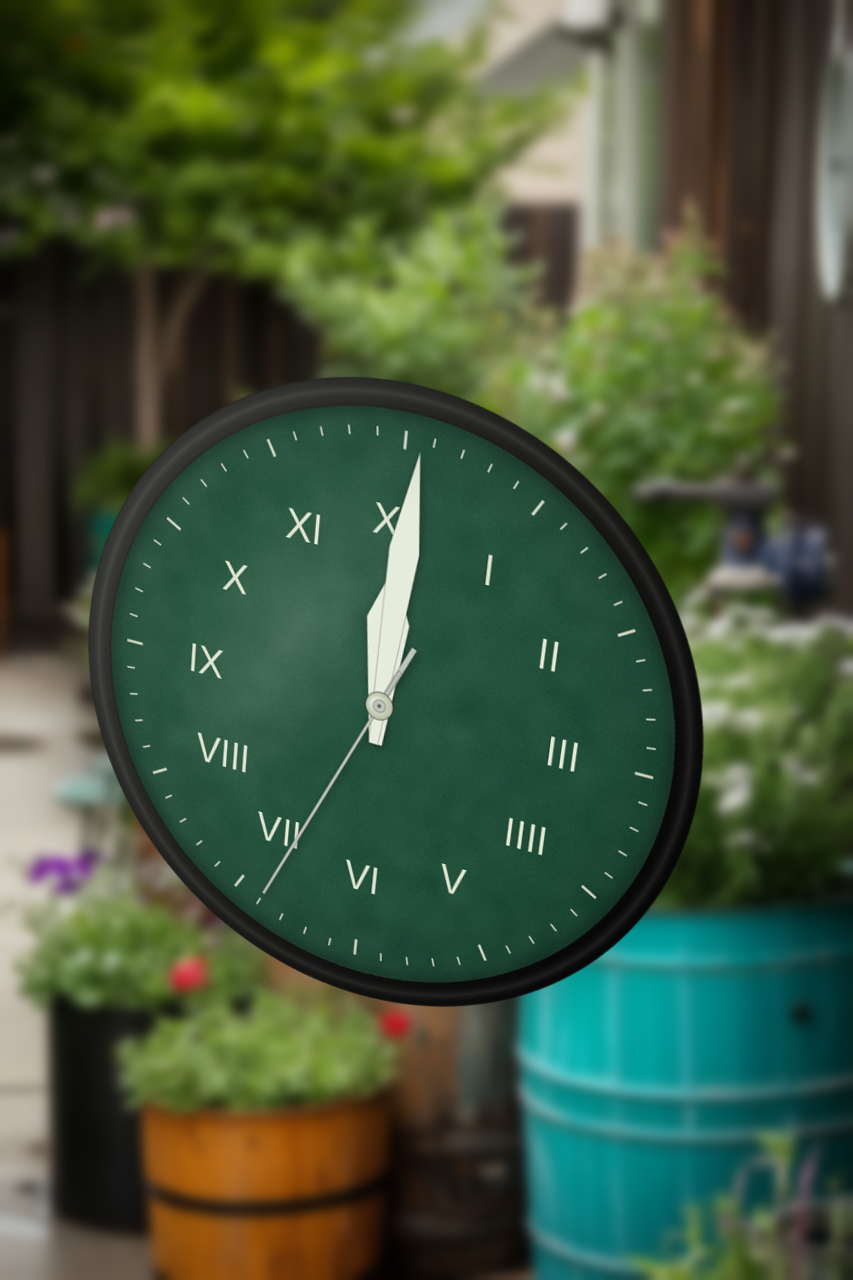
12:00:34
